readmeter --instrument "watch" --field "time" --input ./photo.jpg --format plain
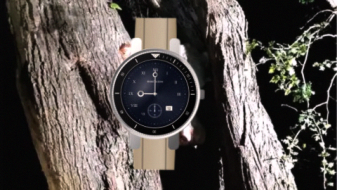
9:00
